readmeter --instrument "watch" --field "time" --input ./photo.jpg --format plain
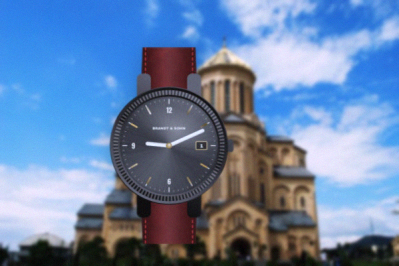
9:11
